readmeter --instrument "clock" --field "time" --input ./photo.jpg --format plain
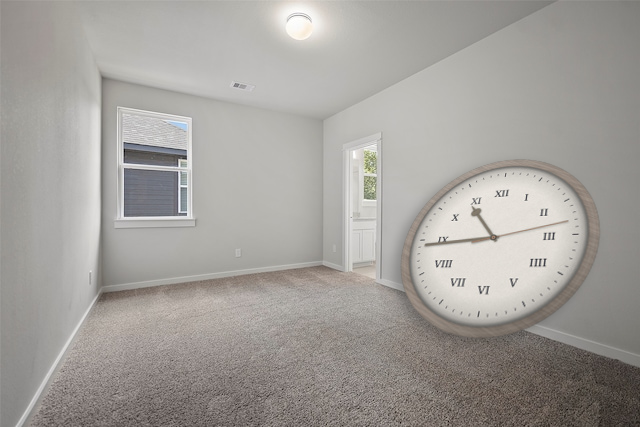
10:44:13
